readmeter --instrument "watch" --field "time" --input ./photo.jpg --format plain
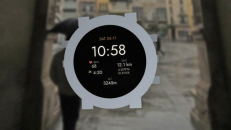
10:58
